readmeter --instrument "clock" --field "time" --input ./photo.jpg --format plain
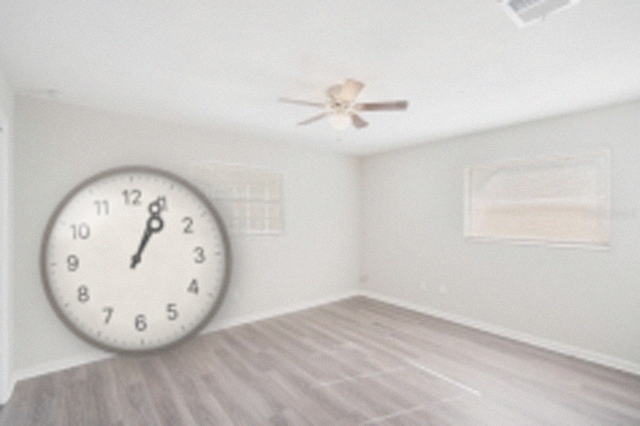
1:04
